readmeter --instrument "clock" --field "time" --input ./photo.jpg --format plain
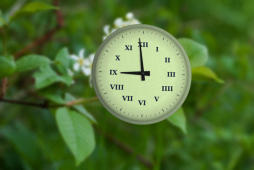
8:59
